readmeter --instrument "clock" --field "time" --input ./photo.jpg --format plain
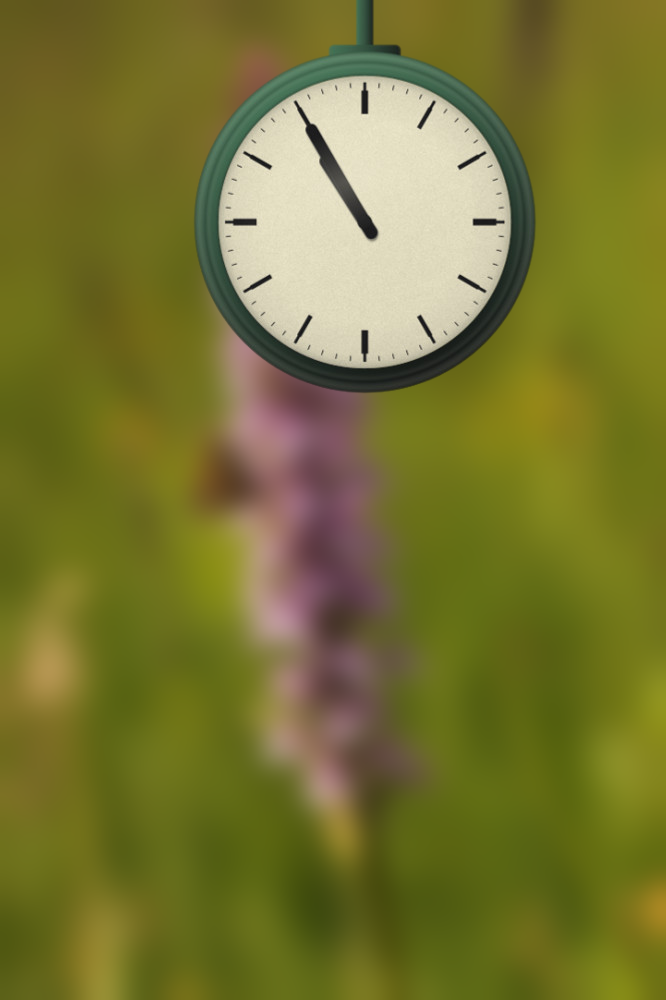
10:55
